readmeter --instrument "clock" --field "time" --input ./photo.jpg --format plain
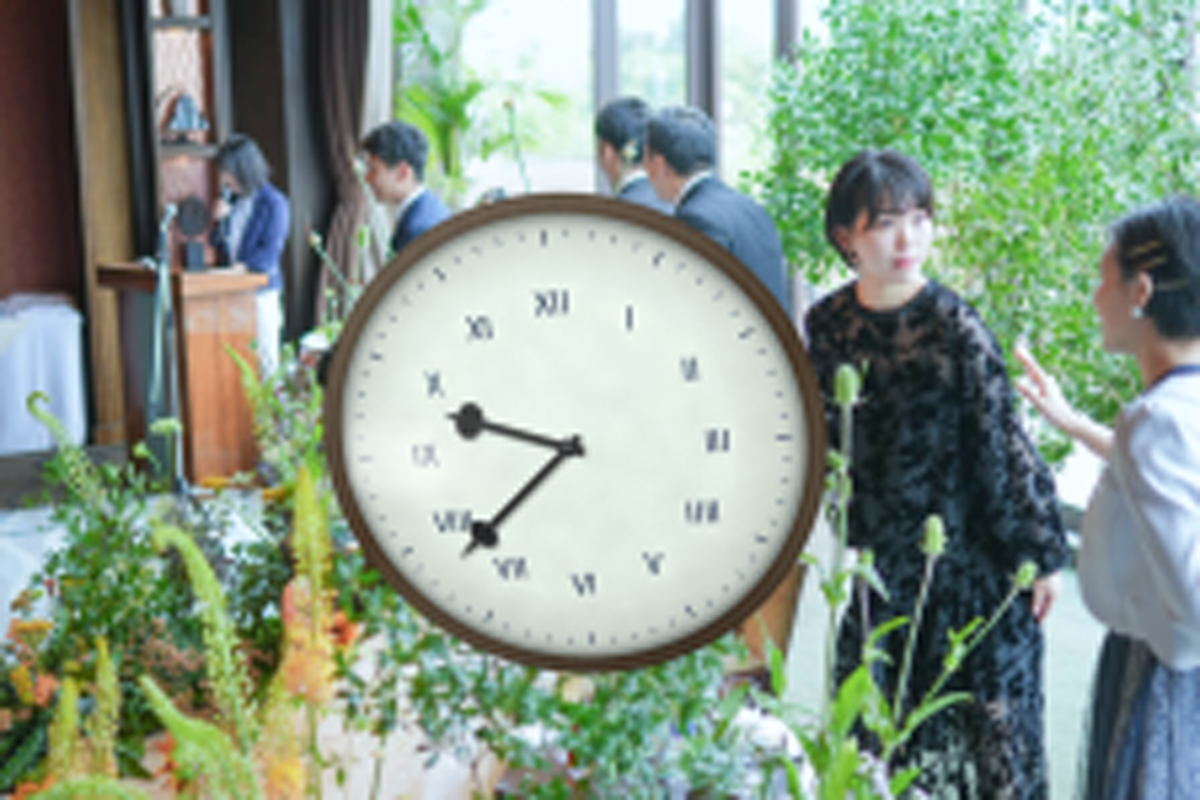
9:38
